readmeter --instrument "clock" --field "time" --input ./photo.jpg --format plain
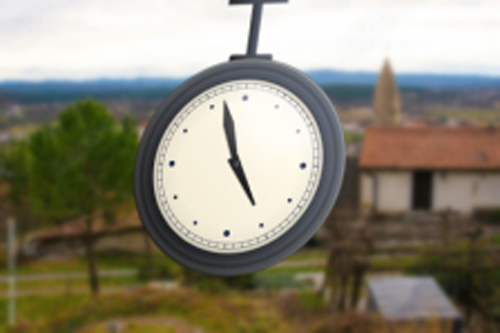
4:57
